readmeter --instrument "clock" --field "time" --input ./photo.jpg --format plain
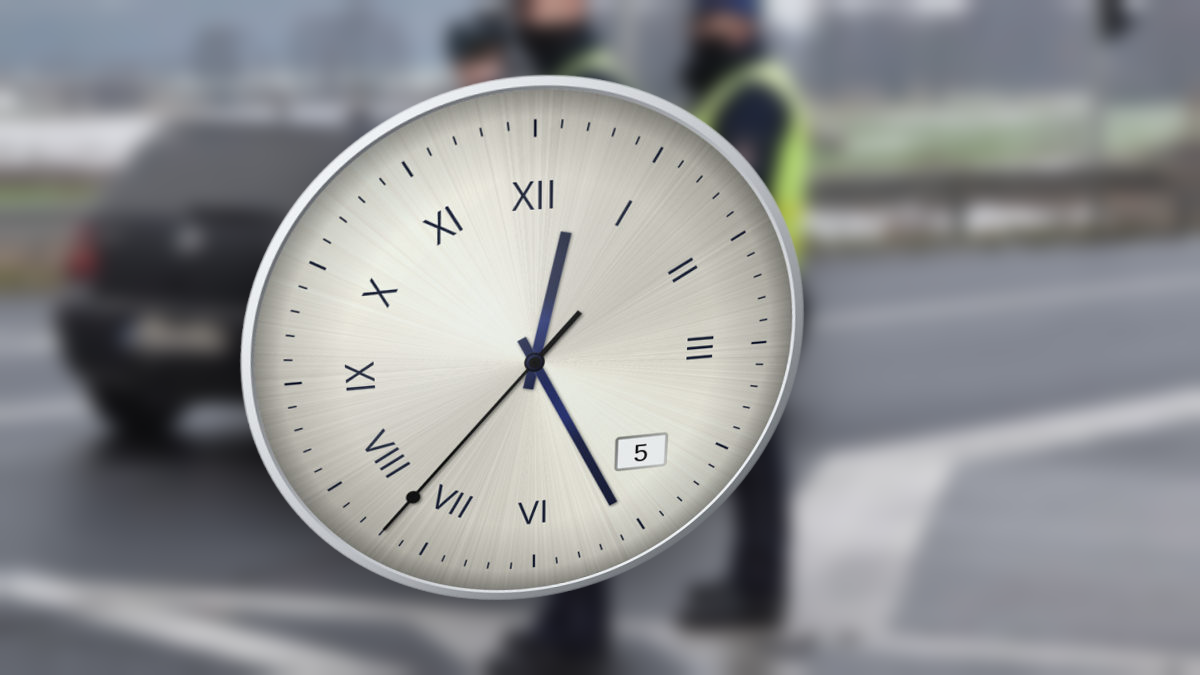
12:25:37
